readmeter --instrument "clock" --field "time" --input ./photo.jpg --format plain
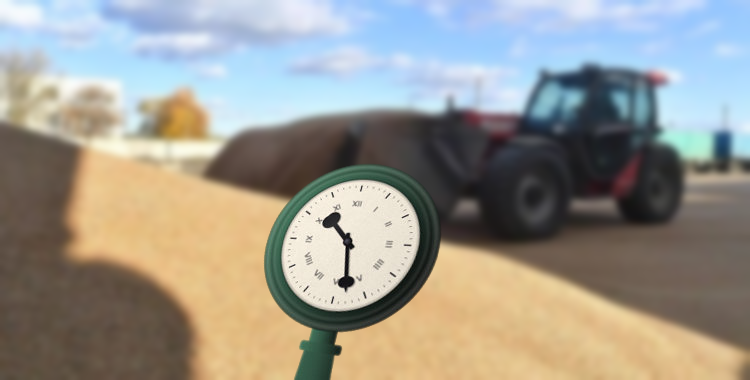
10:28
